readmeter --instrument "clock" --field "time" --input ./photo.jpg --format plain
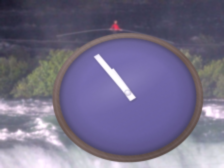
10:54
